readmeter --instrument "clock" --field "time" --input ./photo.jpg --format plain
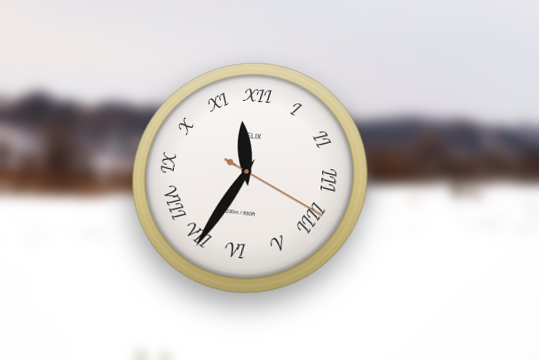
11:34:19
